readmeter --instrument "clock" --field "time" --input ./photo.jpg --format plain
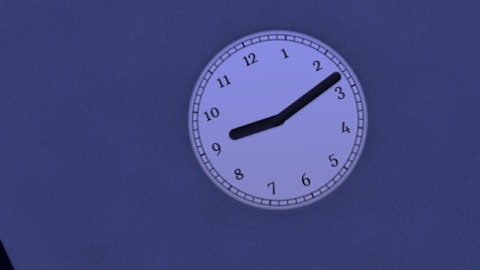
9:13
